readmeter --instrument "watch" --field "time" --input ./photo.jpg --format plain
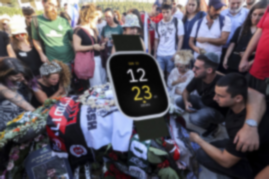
12:23
